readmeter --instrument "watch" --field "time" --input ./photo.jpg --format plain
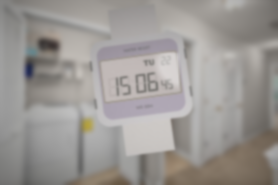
15:06
